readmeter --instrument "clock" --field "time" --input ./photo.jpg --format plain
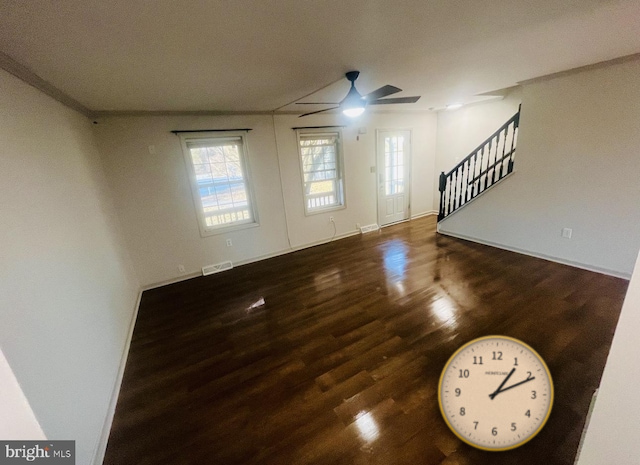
1:11
